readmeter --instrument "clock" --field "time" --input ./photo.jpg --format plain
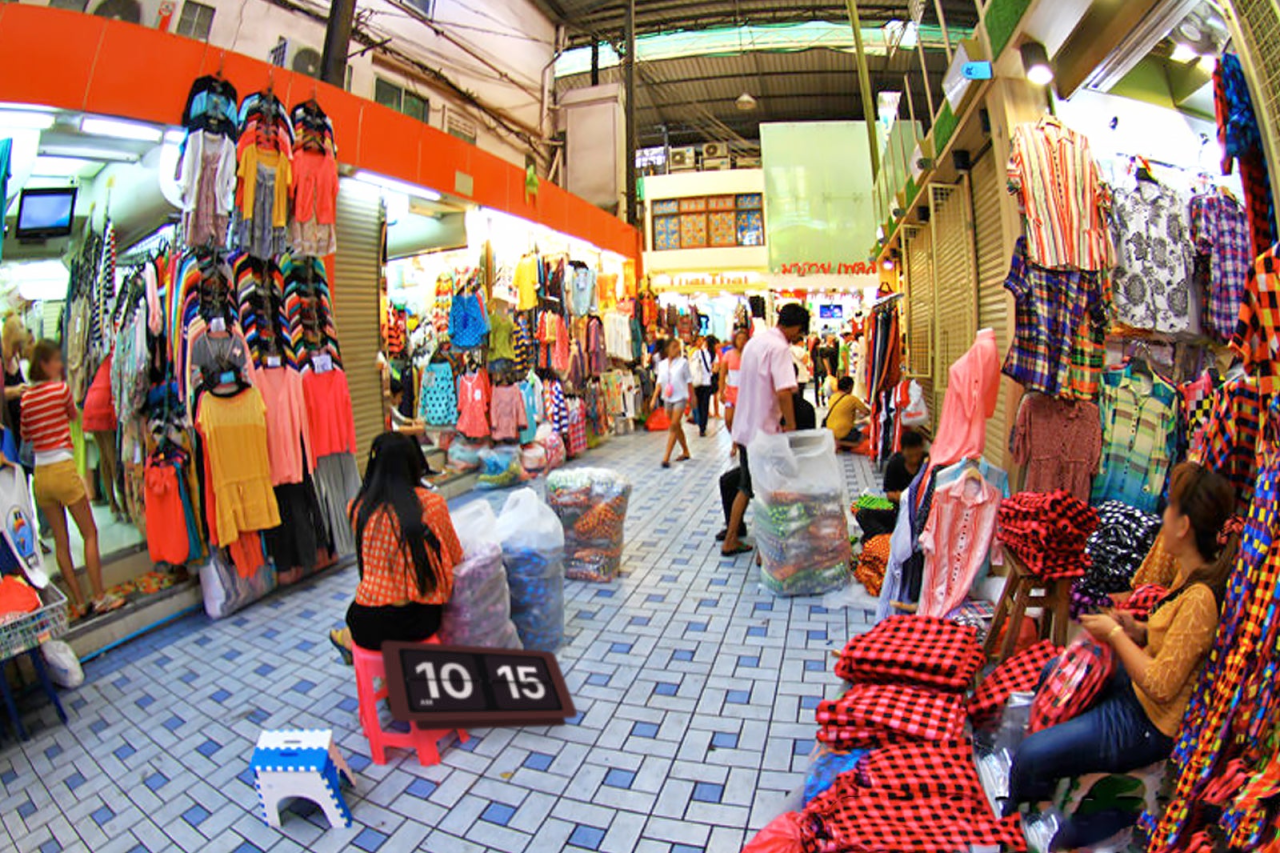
10:15
